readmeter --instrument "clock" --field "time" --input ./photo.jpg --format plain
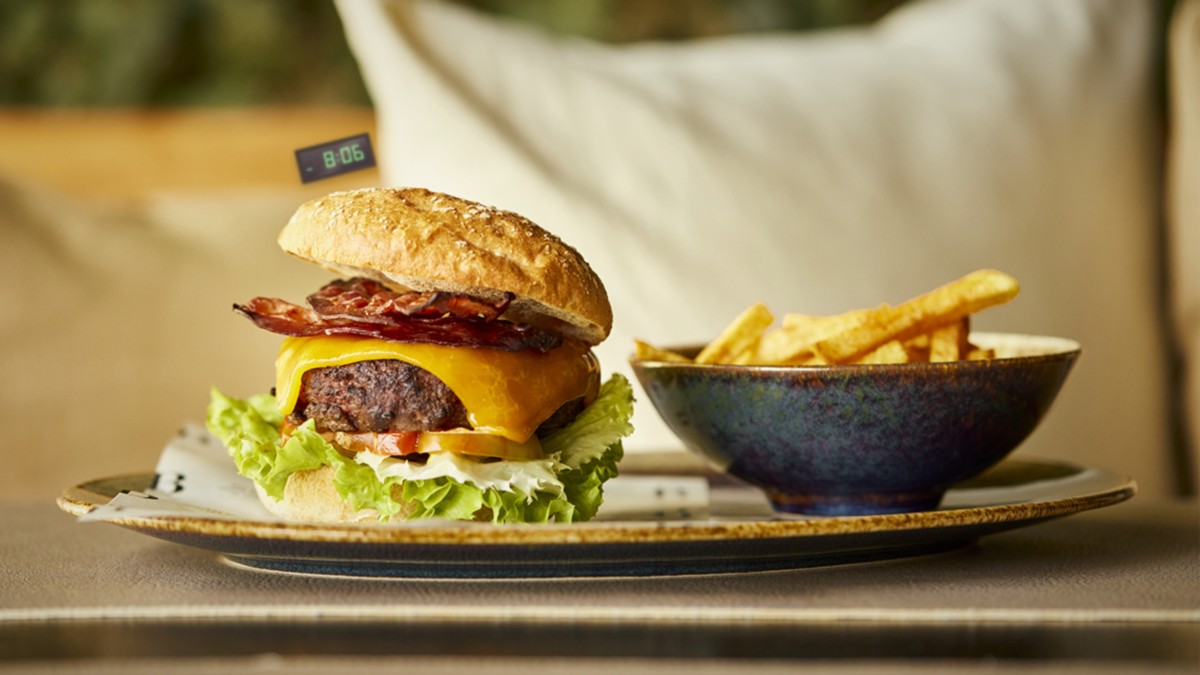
8:06
